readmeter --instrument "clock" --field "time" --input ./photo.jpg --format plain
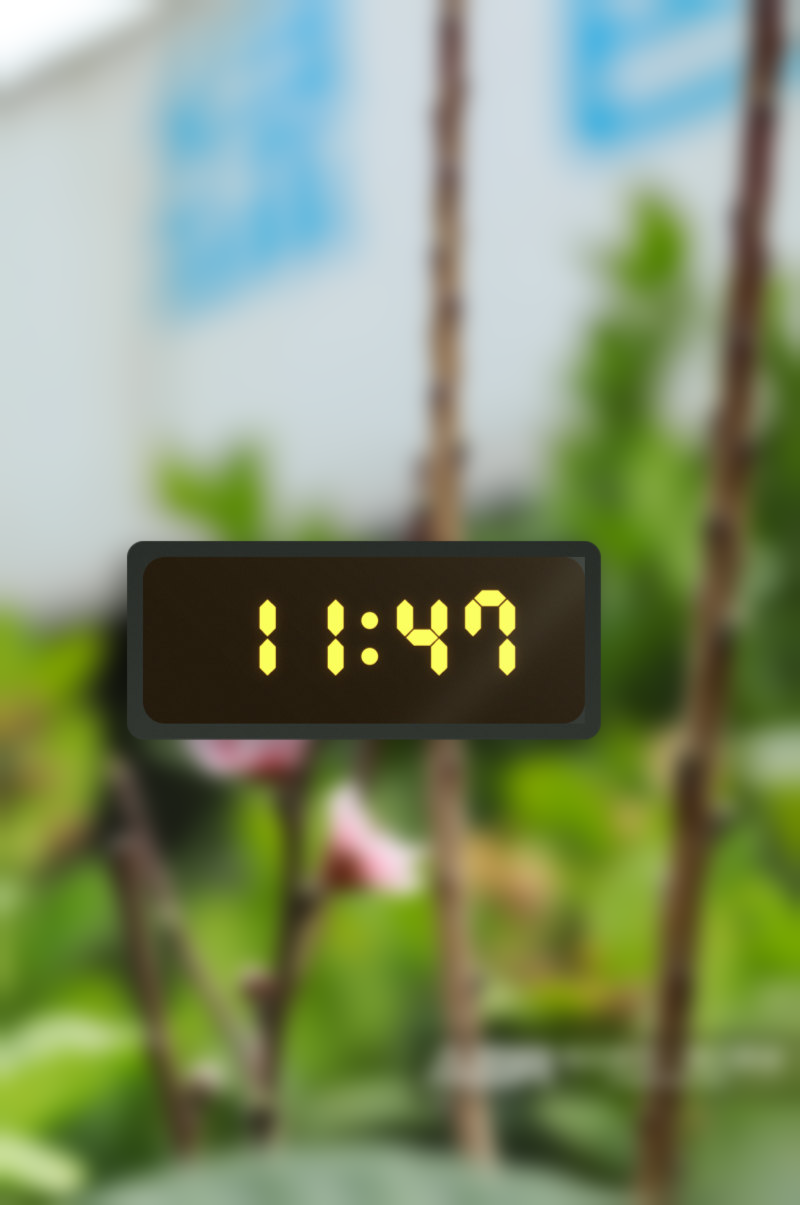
11:47
